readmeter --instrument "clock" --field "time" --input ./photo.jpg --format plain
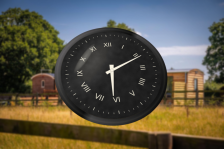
6:11
